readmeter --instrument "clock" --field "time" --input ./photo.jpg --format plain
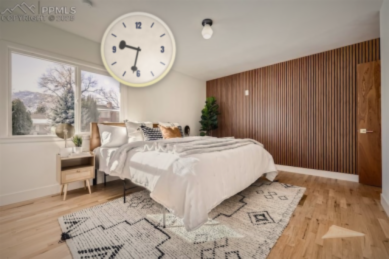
9:32
